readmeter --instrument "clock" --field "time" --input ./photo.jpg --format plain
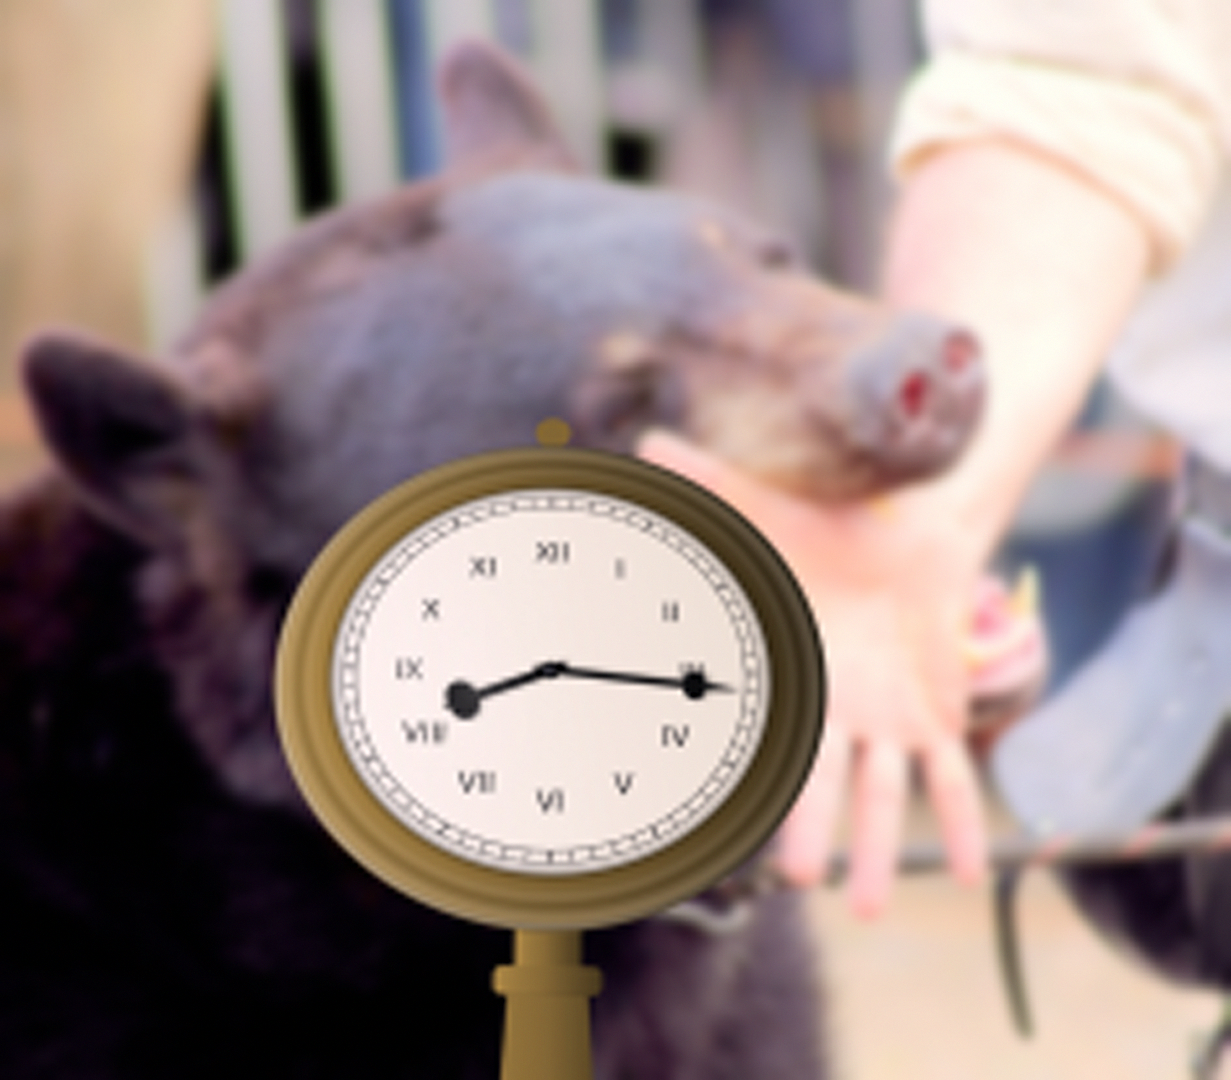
8:16
